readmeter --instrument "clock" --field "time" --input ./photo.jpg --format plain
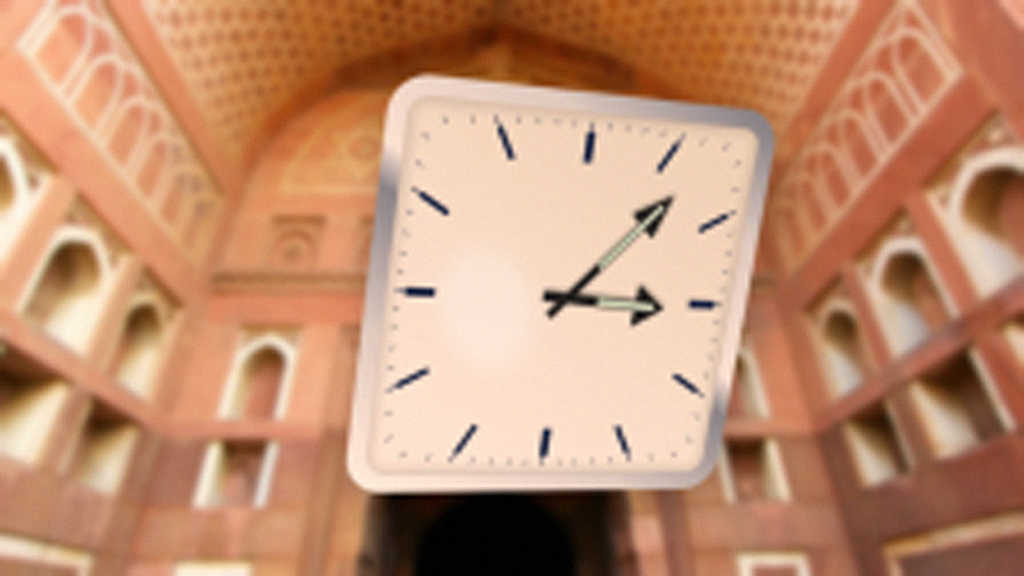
3:07
